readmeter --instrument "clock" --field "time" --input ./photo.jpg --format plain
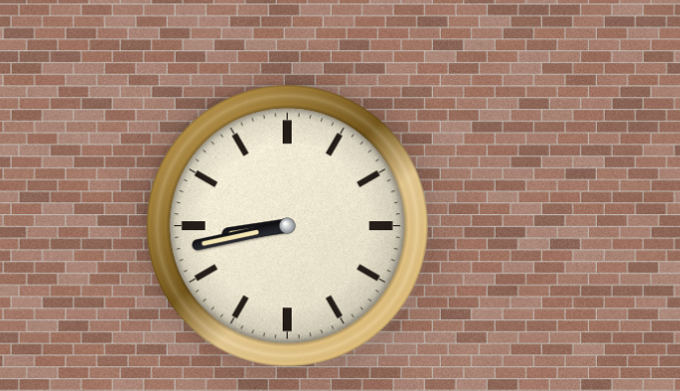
8:43
